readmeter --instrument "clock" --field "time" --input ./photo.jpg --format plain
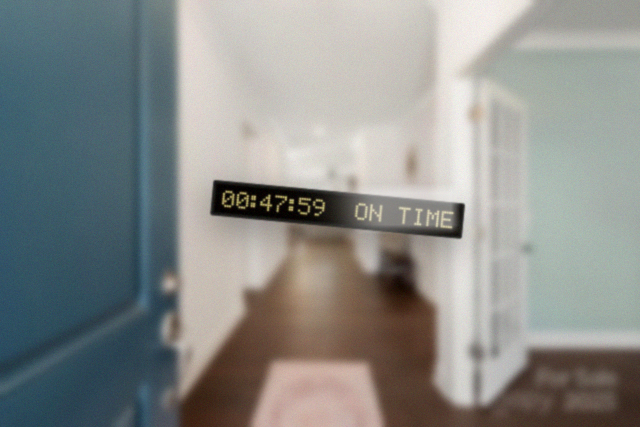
0:47:59
